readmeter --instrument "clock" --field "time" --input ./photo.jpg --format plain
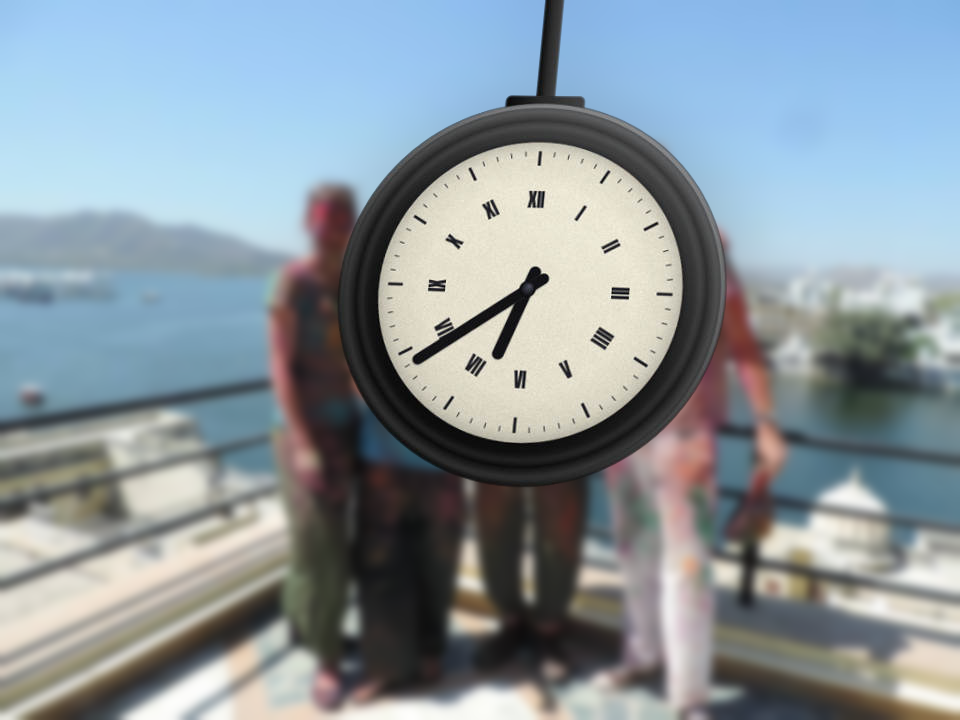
6:39
